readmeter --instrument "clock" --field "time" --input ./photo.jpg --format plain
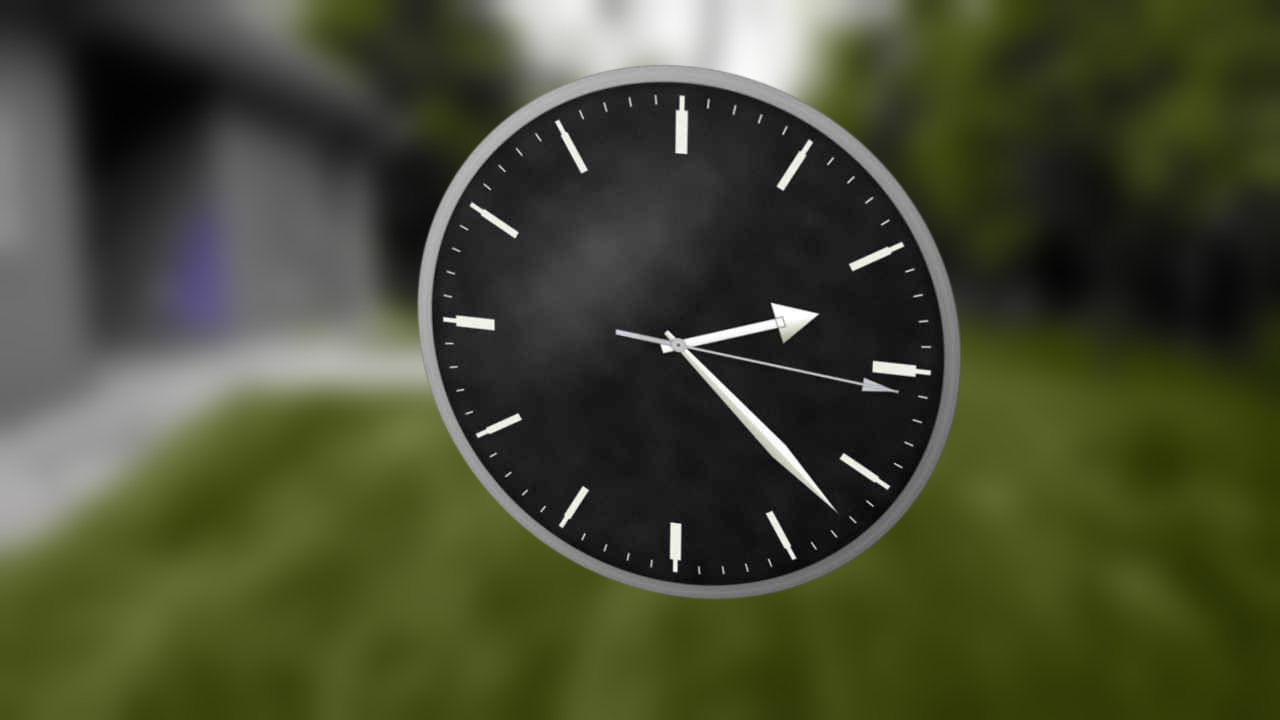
2:22:16
